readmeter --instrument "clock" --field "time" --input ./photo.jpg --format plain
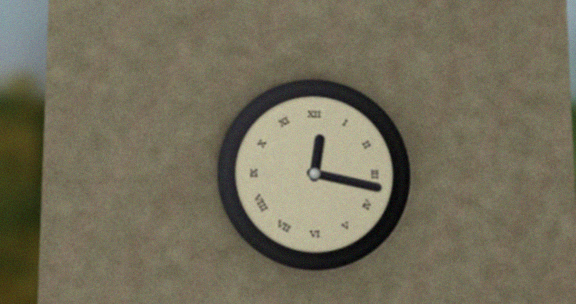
12:17
